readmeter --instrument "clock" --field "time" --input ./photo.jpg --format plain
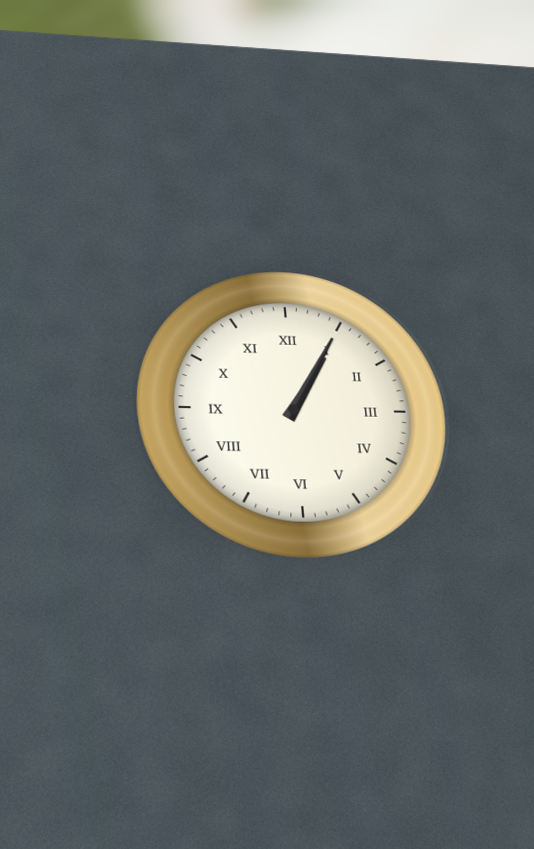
1:05
